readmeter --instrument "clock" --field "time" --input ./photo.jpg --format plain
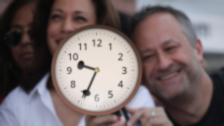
9:34
